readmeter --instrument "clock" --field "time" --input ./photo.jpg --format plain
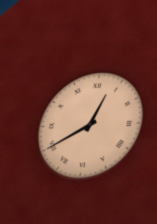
12:40
